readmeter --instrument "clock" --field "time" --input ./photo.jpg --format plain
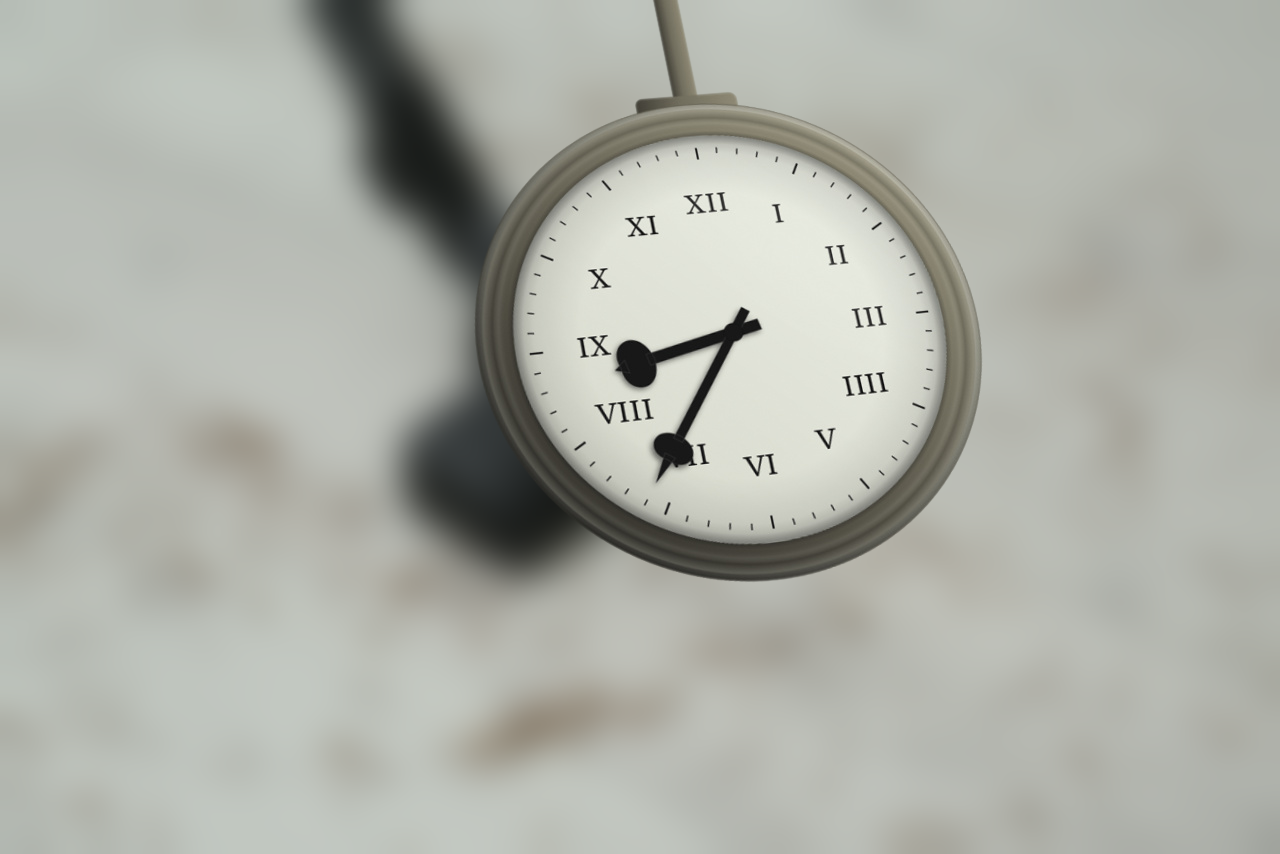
8:36
